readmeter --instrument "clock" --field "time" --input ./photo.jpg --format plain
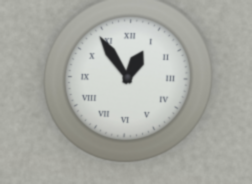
12:54
